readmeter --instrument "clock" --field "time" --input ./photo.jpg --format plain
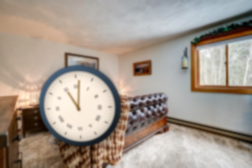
11:01
